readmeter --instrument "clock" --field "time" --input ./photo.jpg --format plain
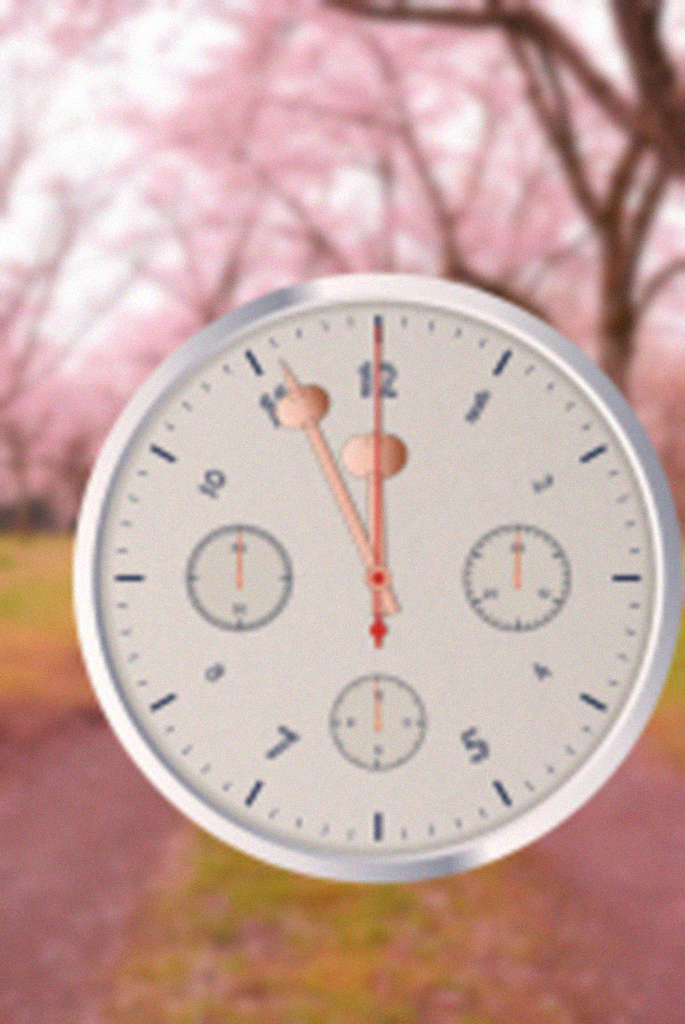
11:56
